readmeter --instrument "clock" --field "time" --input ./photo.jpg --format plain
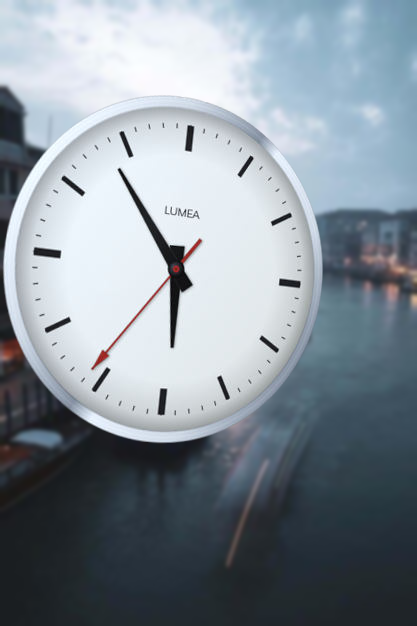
5:53:36
